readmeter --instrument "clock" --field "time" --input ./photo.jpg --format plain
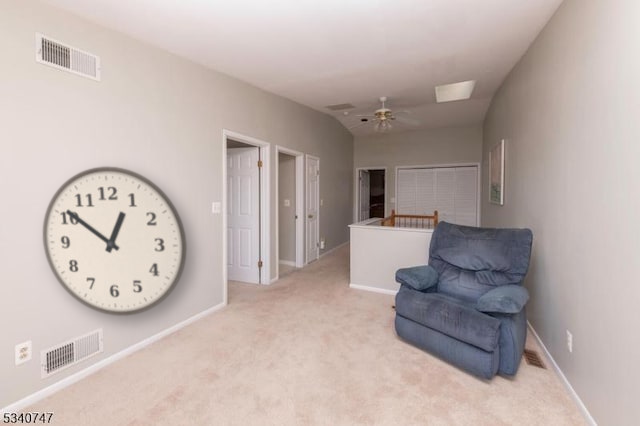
12:51
